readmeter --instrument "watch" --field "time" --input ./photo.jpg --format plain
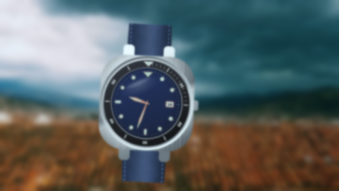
9:33
